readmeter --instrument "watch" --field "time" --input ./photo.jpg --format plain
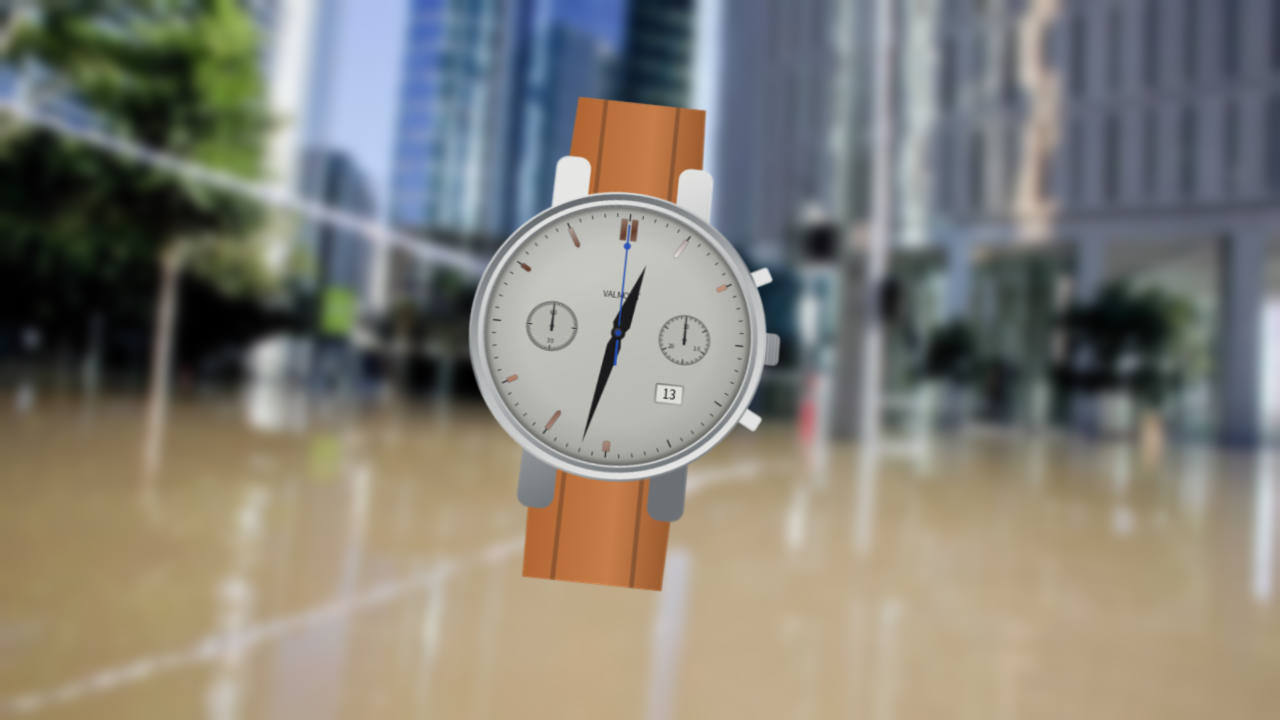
12:32
